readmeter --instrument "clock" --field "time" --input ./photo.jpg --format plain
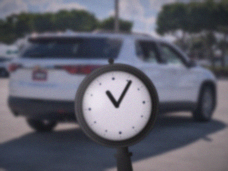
11:06
